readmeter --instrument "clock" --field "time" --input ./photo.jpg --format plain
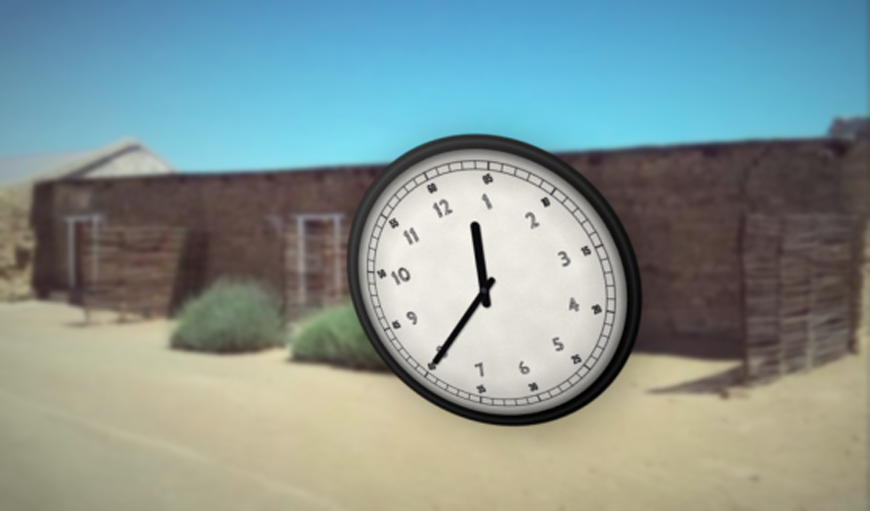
12:40
